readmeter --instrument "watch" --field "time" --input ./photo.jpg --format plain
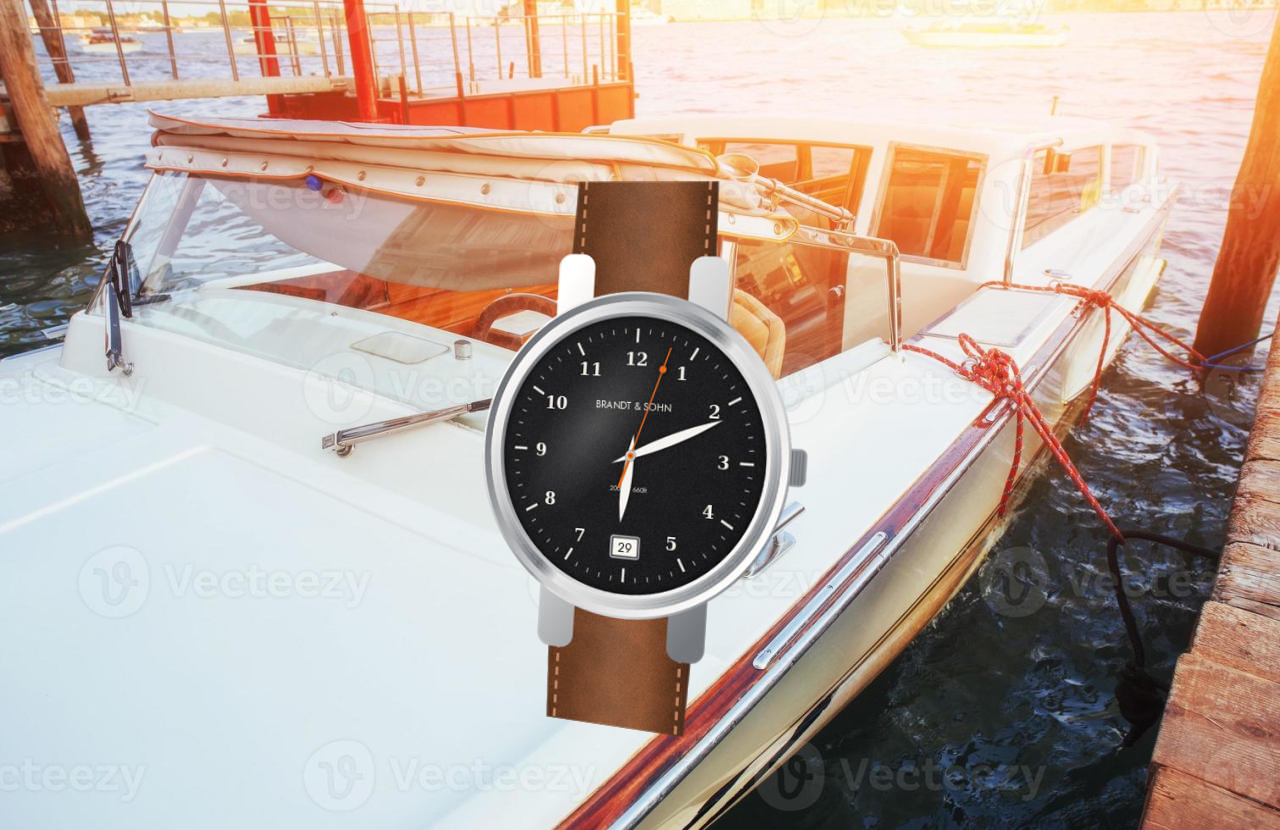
6:11:03
